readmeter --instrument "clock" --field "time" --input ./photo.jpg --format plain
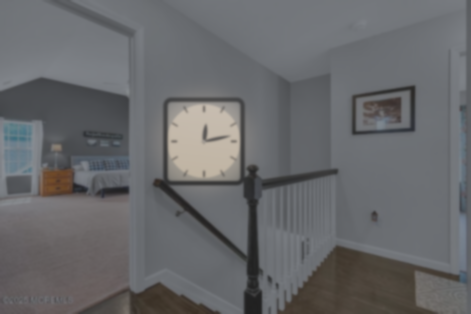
12:13
